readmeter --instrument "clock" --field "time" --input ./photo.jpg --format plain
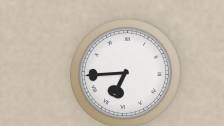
6:44
